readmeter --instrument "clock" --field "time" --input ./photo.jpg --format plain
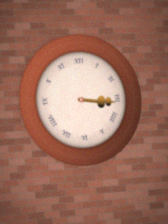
3:16
